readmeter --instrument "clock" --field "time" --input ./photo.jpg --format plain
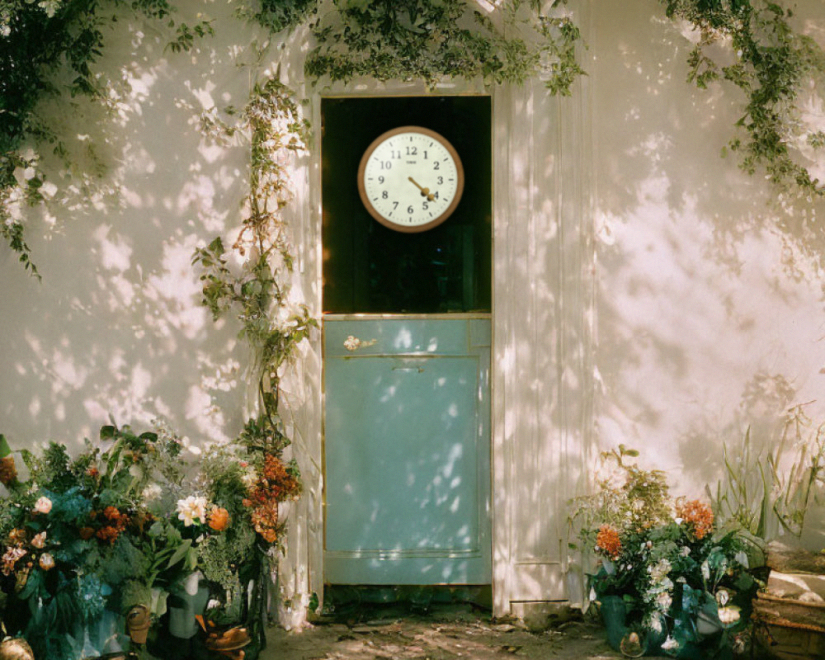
4:22
